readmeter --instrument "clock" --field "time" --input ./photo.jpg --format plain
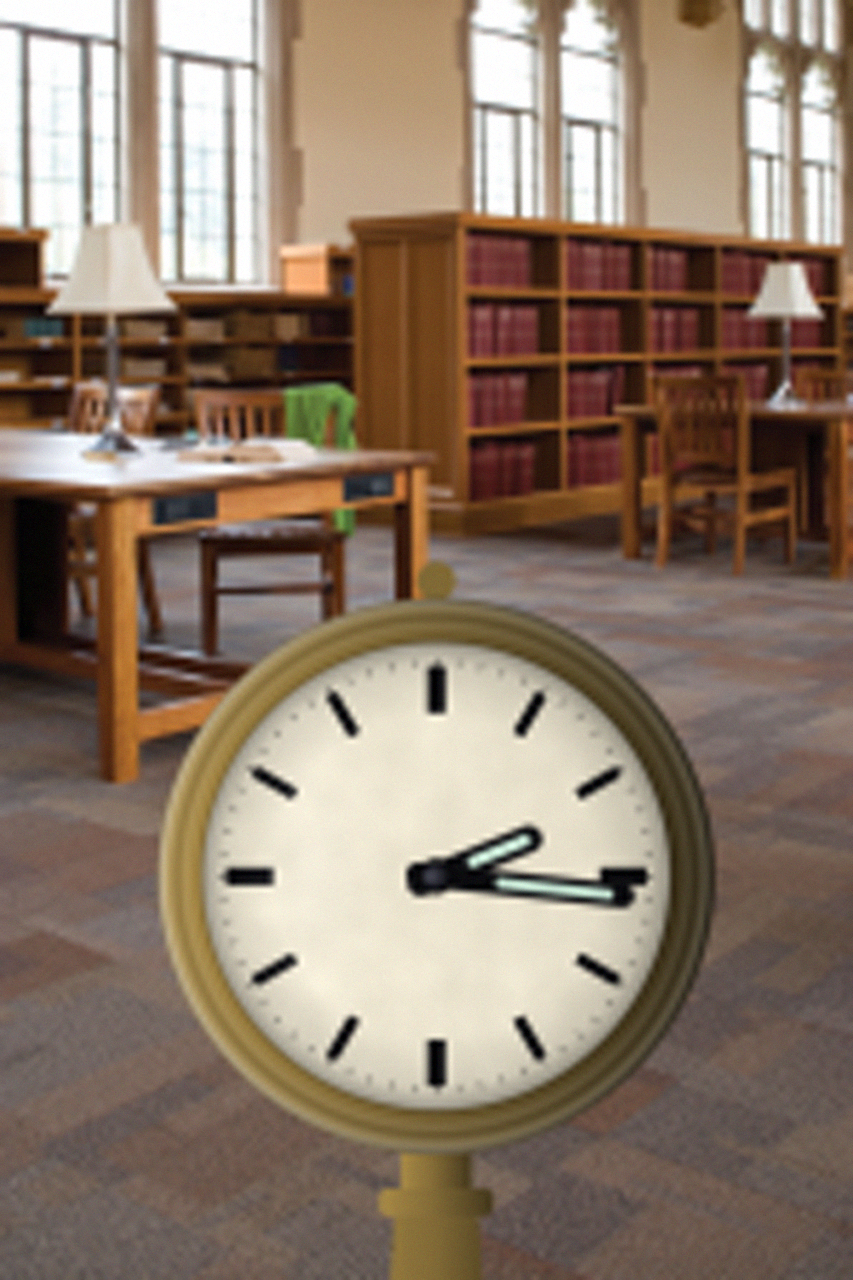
2:16
